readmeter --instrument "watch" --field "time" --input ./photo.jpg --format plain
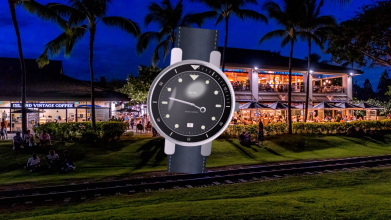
3:47
